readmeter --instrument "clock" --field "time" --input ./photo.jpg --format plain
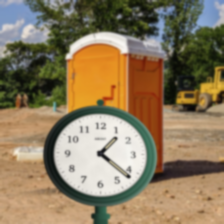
1:22
